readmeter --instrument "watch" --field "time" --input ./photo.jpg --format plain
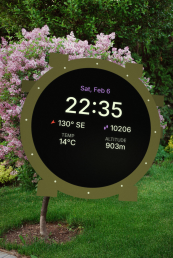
22:35
